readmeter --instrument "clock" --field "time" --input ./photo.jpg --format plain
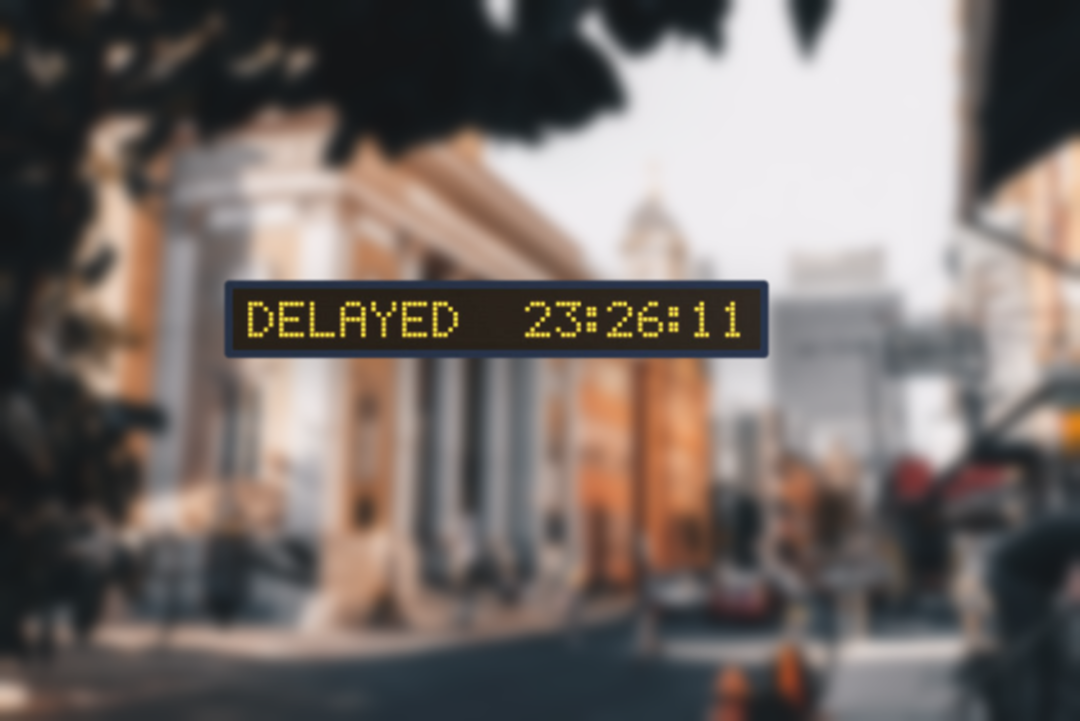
23:26:11
